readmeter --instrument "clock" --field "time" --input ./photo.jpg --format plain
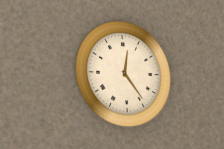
12:24
